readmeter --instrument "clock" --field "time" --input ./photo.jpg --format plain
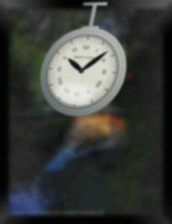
10:08
